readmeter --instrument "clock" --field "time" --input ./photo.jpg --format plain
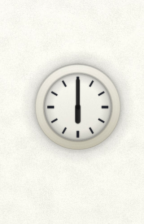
6:00
